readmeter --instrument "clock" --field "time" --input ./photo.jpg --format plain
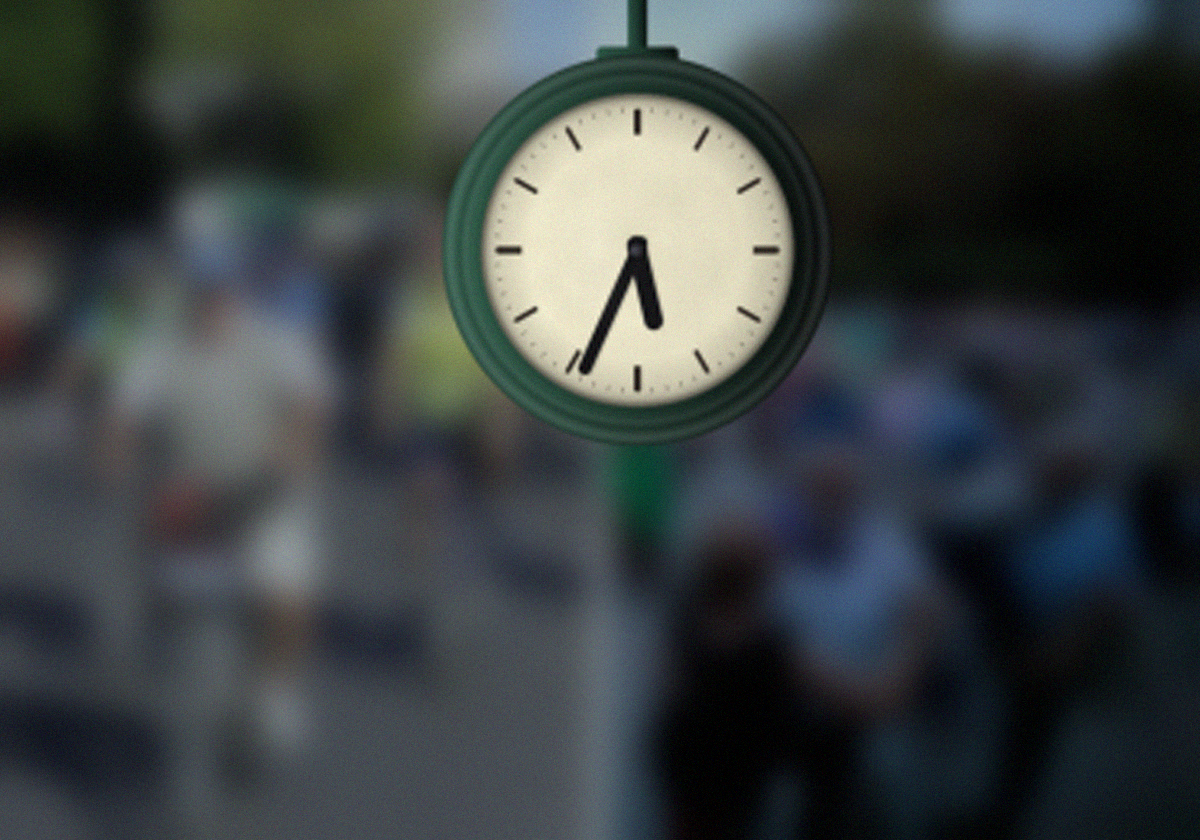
5:34
